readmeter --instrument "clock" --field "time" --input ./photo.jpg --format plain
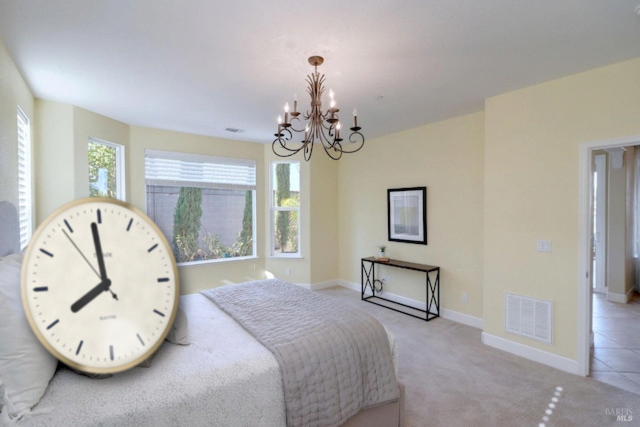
7:58:54
